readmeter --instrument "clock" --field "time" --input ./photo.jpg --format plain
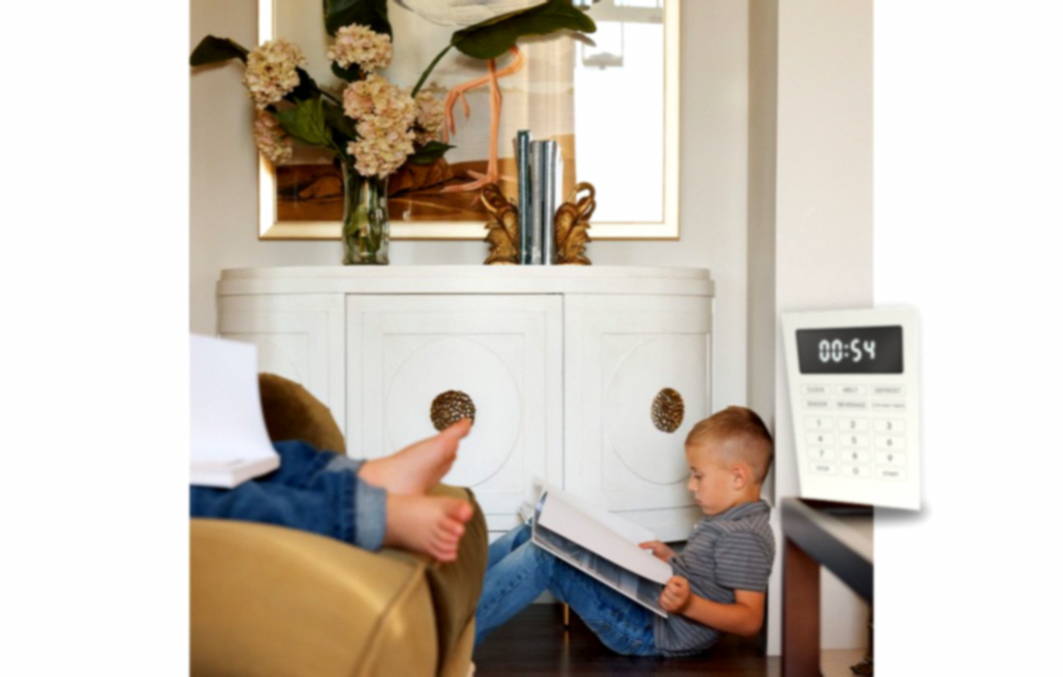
0:54
